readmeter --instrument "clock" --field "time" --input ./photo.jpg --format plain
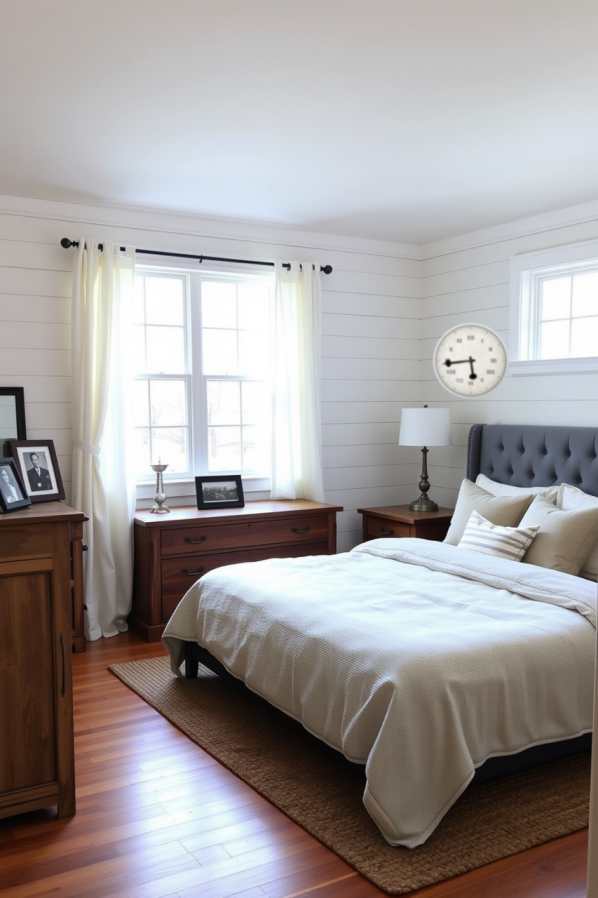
5:44
